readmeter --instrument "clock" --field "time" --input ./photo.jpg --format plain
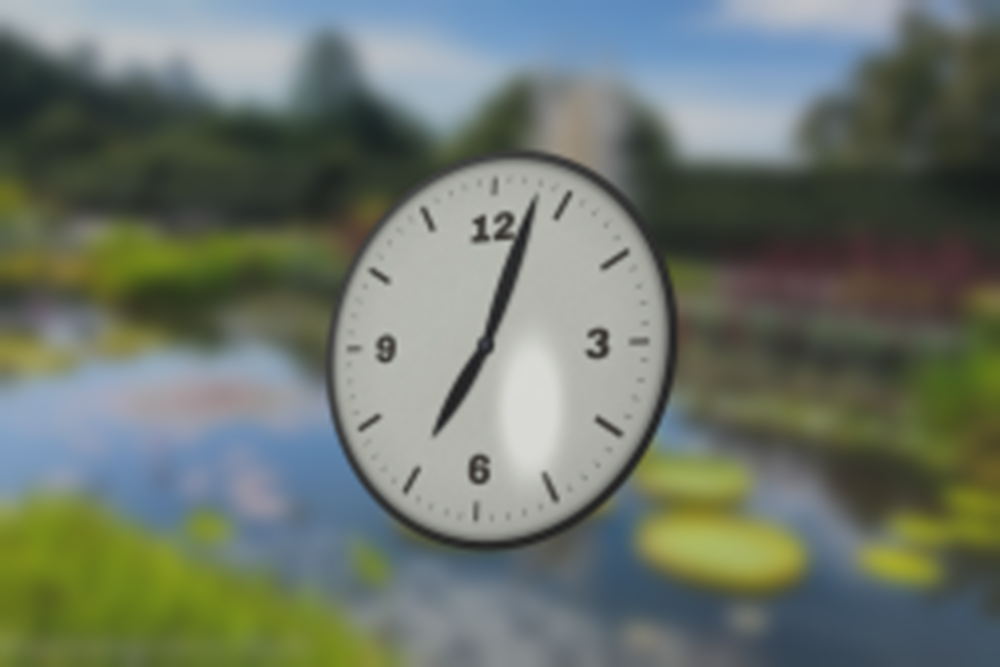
7:03
